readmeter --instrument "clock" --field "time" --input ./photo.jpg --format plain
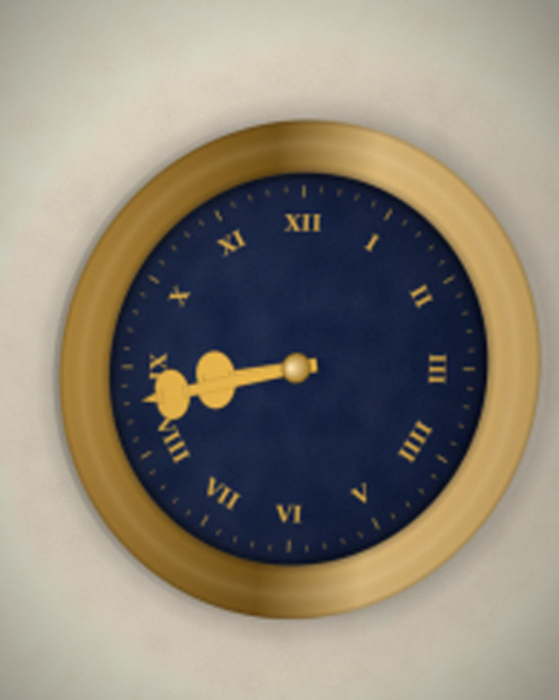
8:43
